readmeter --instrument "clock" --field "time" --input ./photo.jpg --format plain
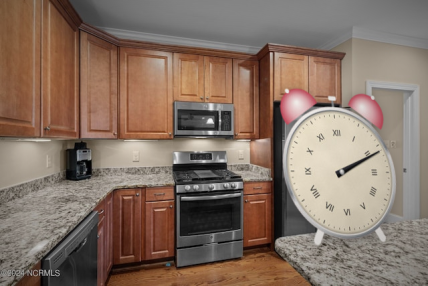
2:11
